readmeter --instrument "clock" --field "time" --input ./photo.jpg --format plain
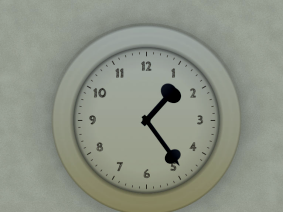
1:24
